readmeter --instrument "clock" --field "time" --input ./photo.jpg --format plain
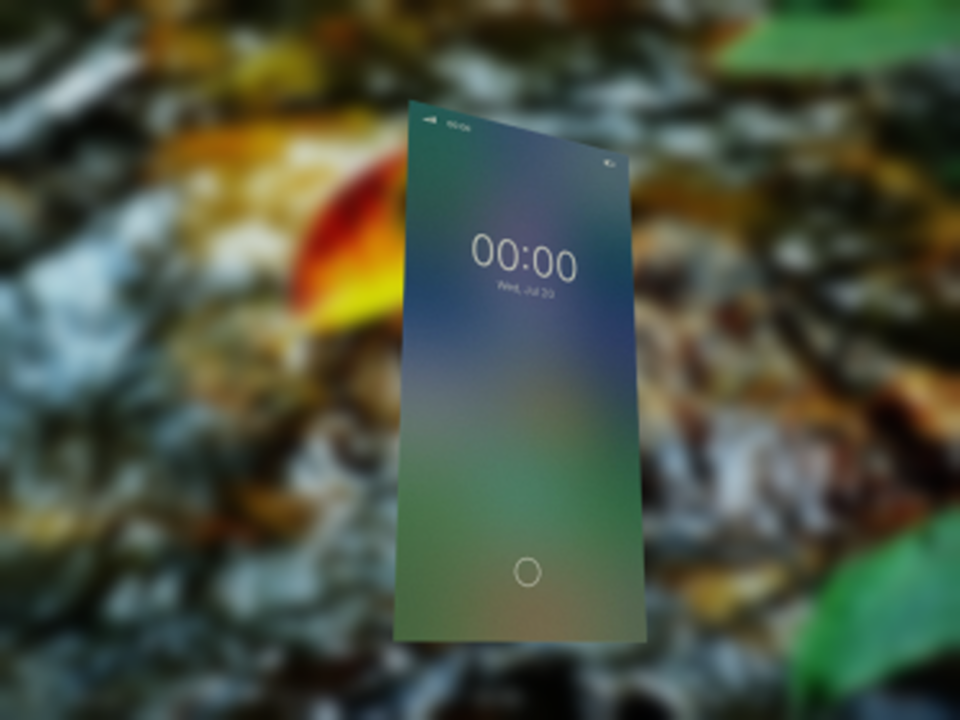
0:00
